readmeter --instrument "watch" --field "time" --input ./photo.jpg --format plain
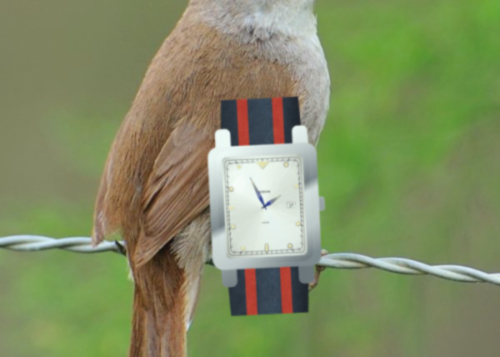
1:56
